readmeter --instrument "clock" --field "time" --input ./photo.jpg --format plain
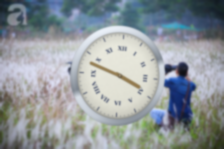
3:48
